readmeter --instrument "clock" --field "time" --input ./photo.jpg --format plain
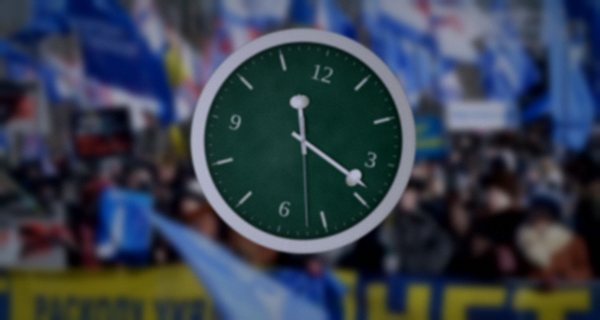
11:18:27
